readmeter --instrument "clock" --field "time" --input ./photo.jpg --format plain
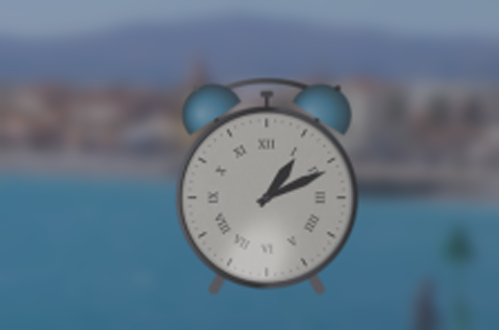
1:11
